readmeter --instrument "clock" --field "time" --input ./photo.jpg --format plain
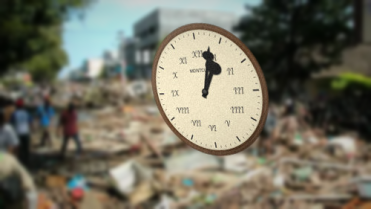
1:03
